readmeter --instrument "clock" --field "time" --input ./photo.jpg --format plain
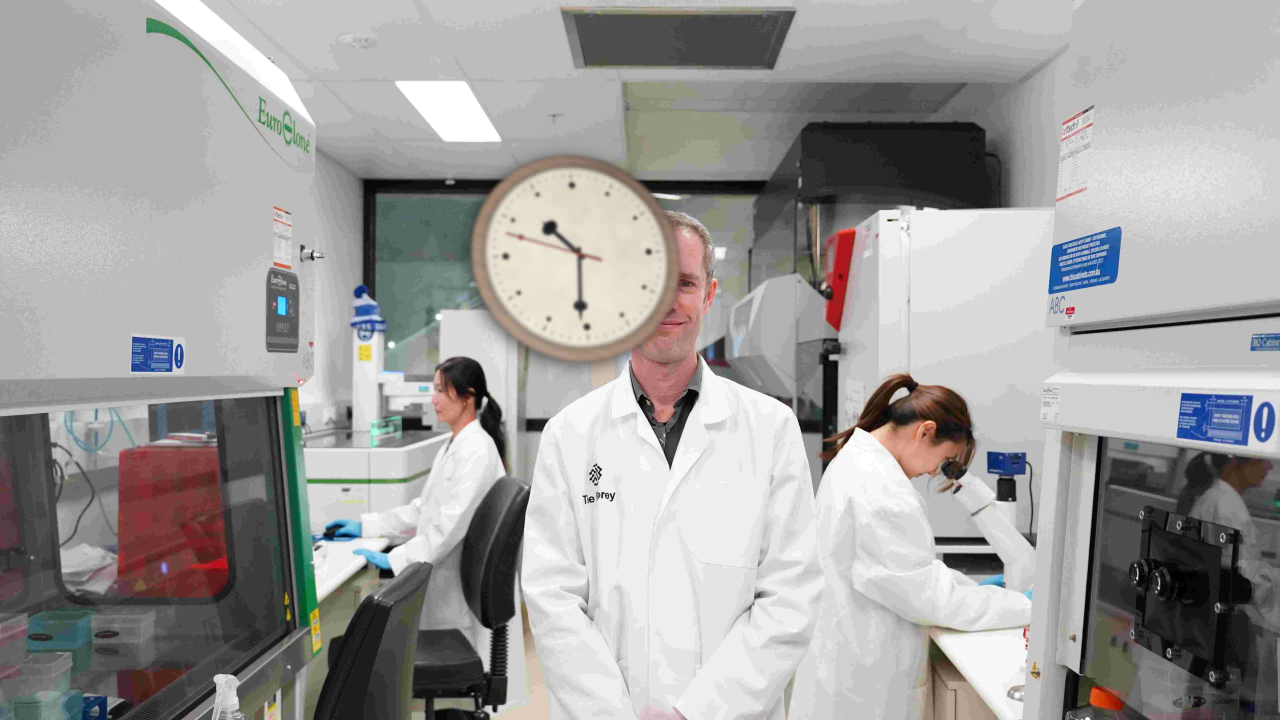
10:30:48
